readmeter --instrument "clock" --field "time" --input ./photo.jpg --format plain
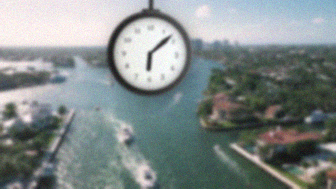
6:08
